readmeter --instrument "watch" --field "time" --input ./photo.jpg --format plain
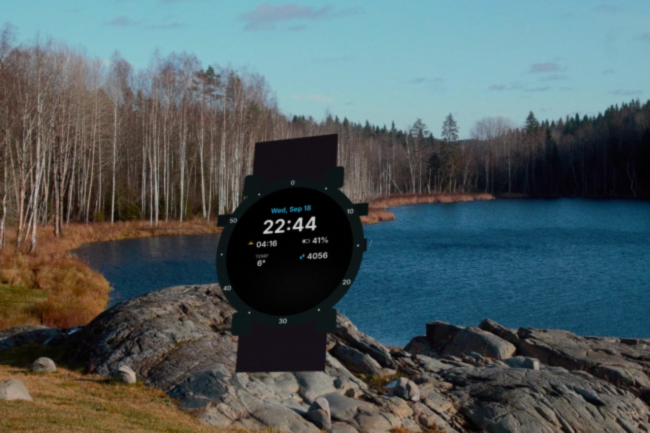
22:44
